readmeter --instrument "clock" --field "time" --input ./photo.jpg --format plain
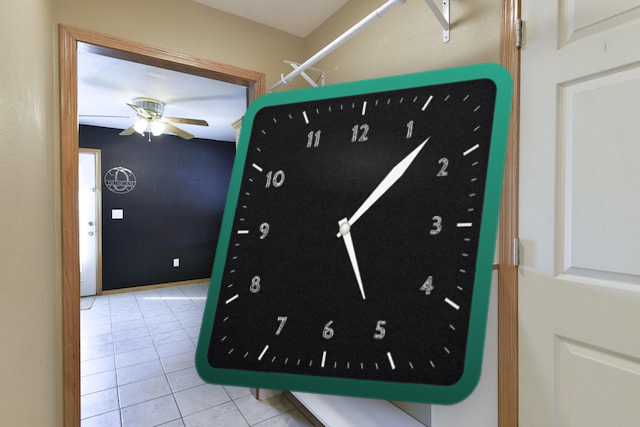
5:07
